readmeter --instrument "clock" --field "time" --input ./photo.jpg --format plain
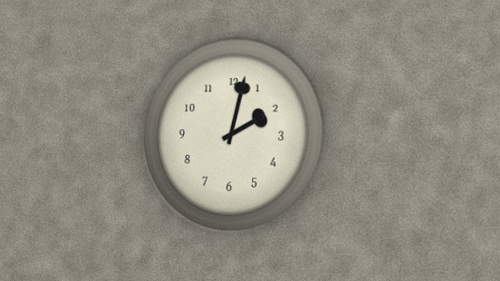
2:02
